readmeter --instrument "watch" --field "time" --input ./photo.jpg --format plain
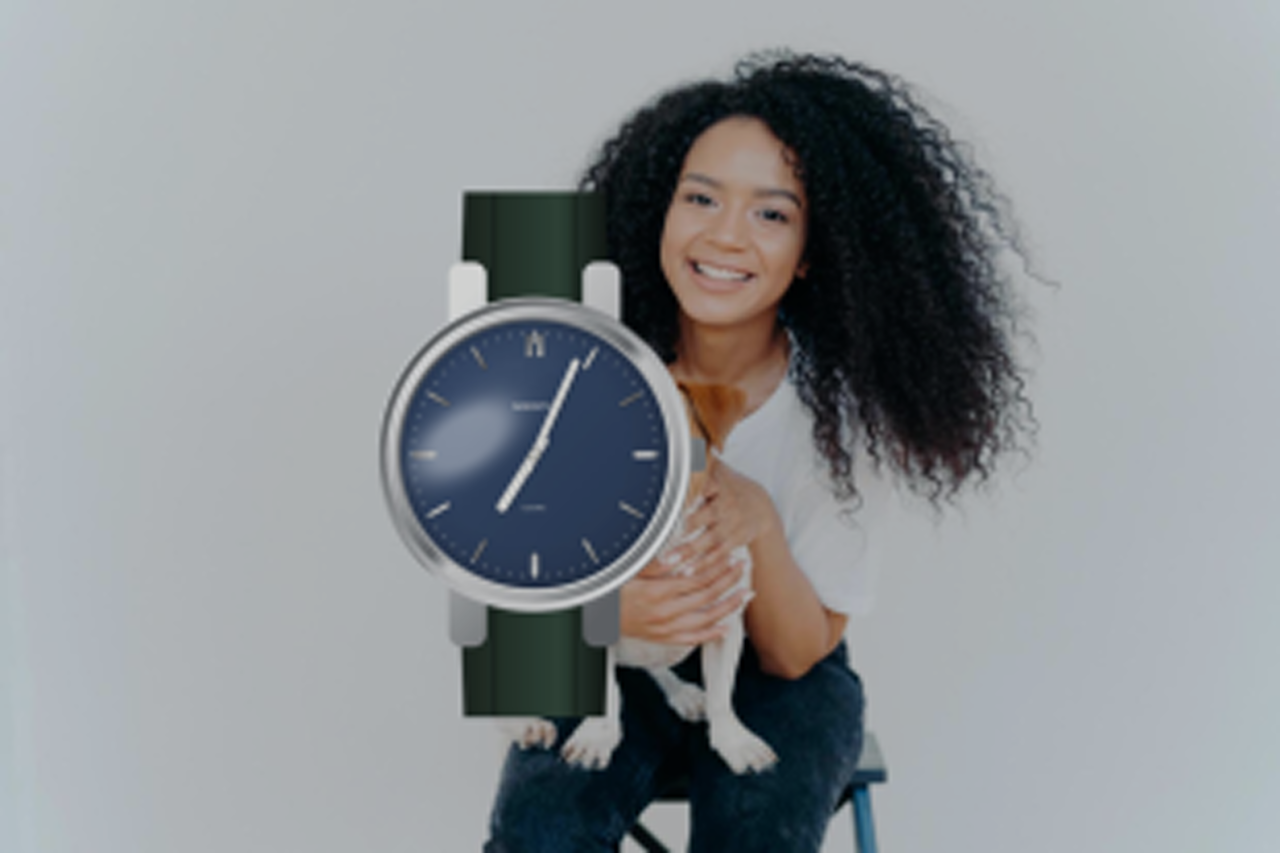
7:04
